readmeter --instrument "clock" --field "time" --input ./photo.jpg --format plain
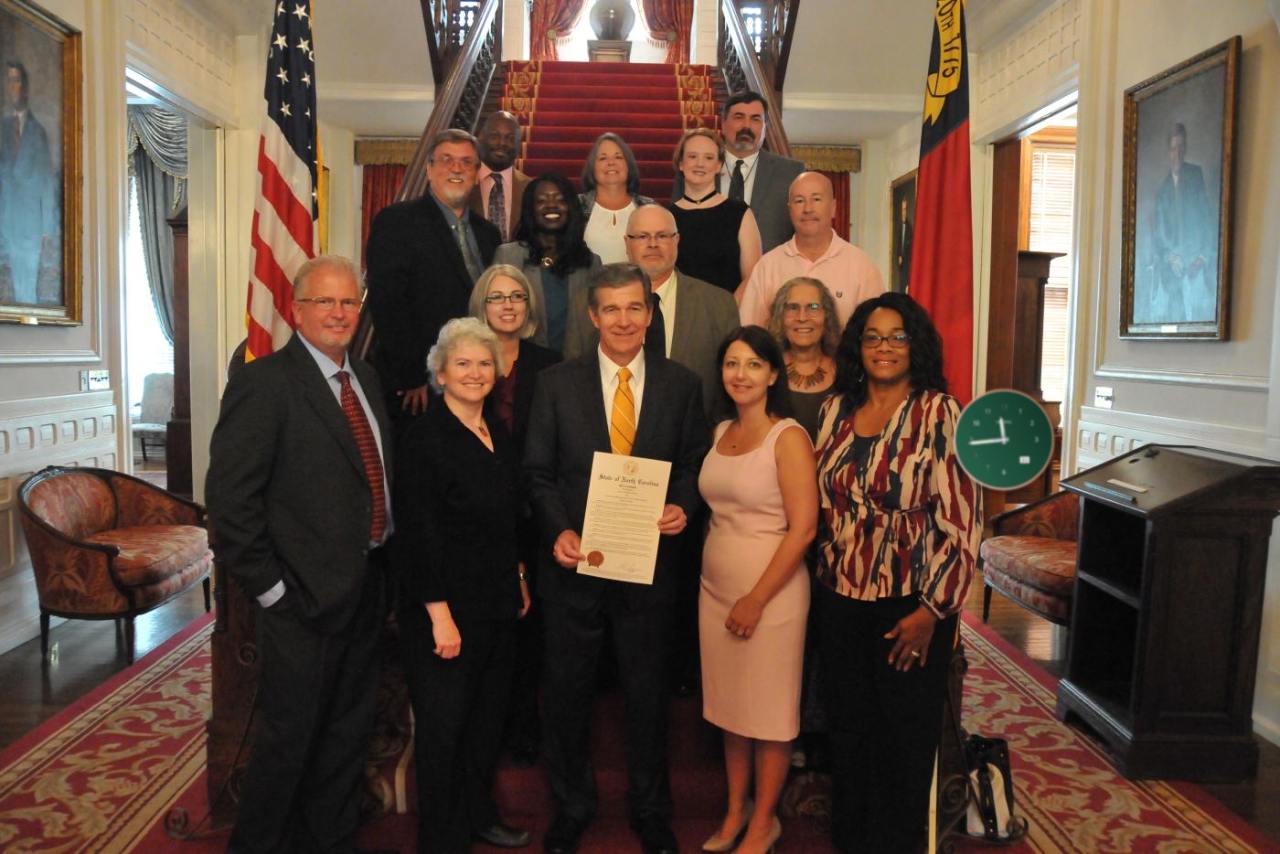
11:44
